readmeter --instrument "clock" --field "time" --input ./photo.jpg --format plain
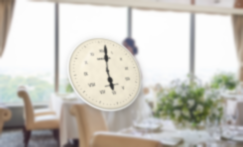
6:02
